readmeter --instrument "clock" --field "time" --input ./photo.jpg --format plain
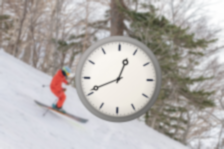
12:41
